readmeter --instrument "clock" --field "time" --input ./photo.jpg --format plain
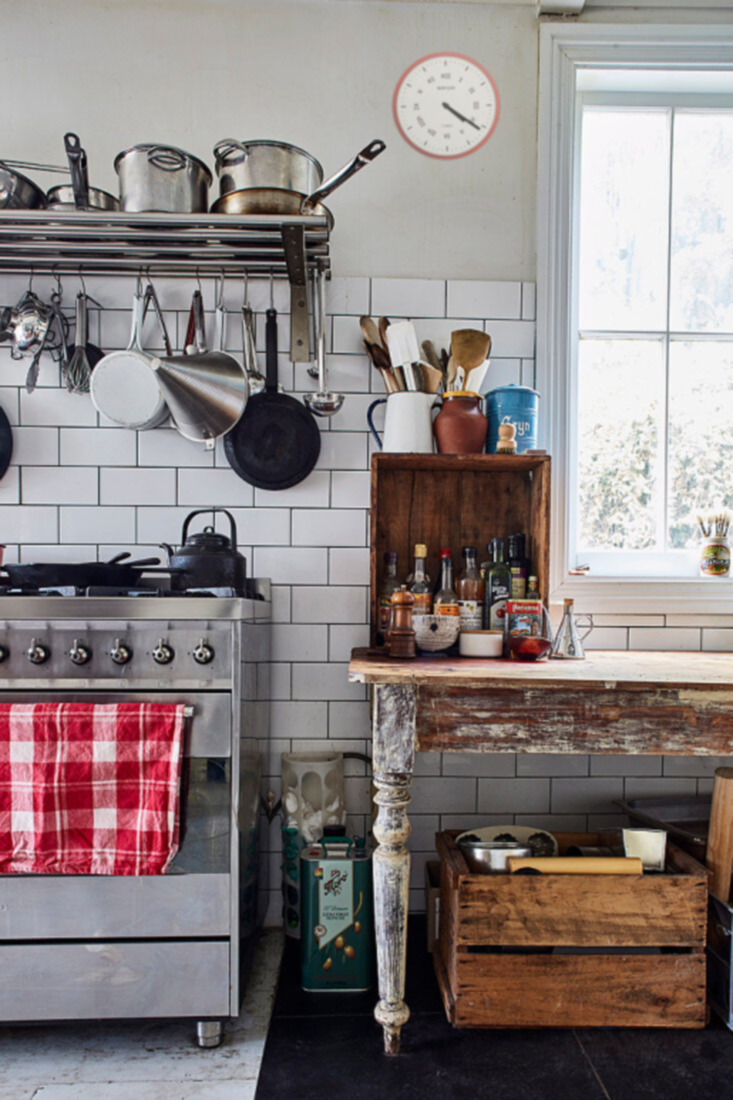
4:21
